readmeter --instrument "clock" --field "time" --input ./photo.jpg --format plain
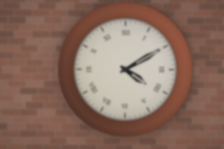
4:10
